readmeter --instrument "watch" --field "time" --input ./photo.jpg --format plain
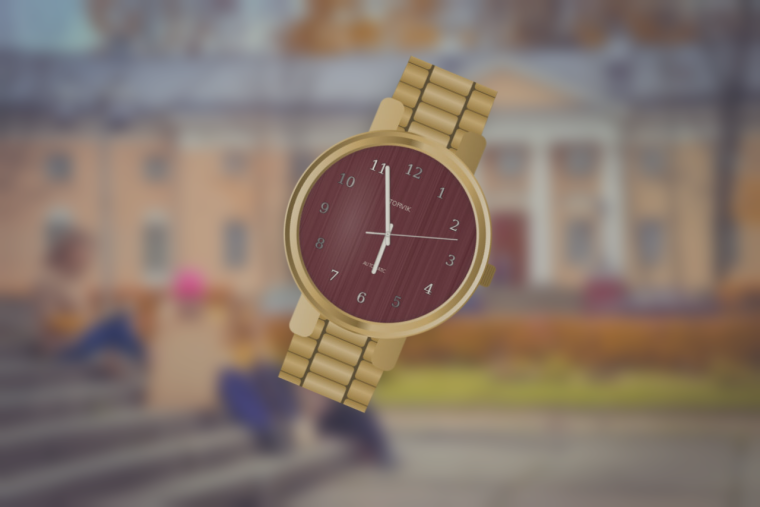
5:56:12
